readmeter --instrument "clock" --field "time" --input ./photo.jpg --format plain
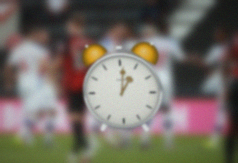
1:01
